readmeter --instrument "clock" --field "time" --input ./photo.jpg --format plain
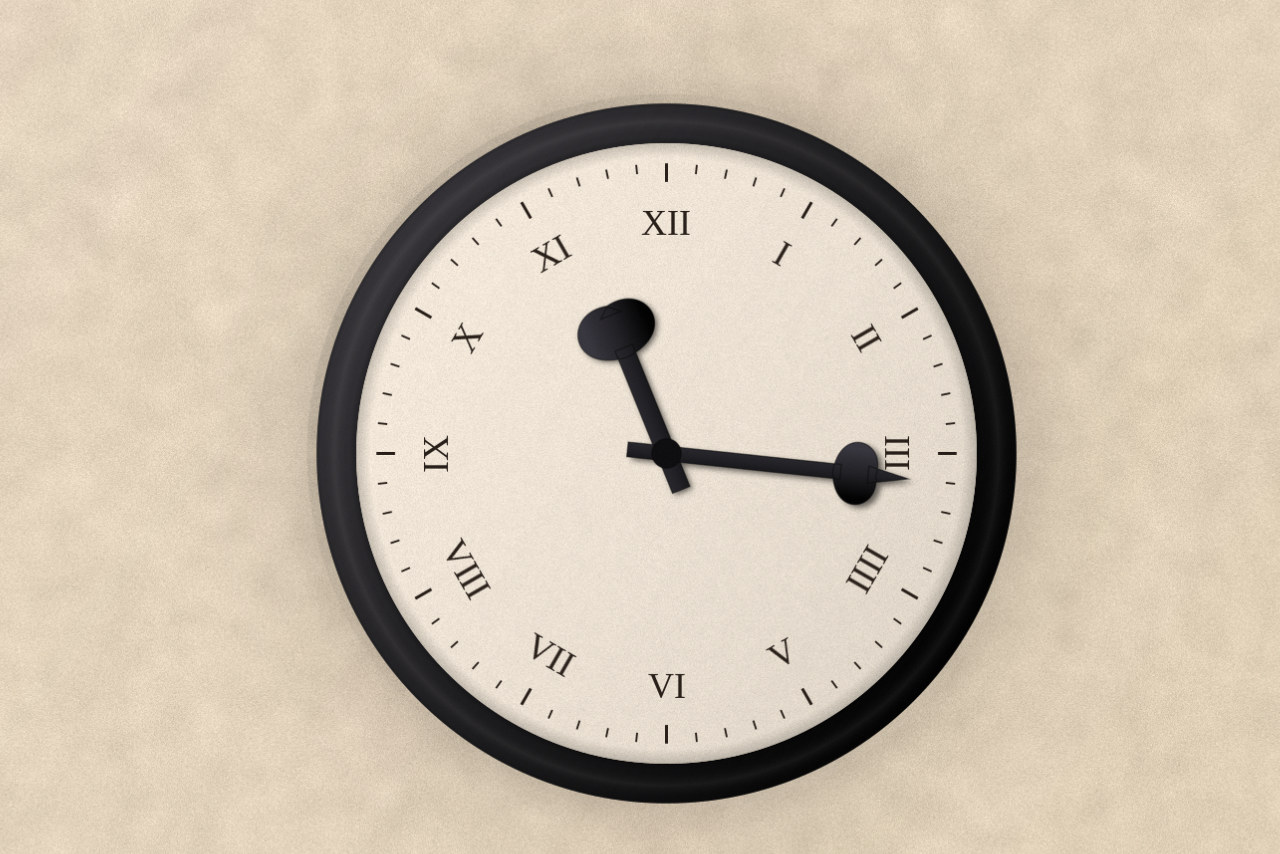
11:16
